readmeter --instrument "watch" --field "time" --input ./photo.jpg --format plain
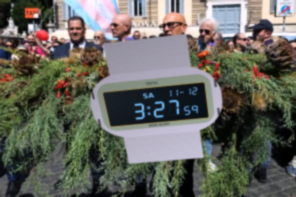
3:27
